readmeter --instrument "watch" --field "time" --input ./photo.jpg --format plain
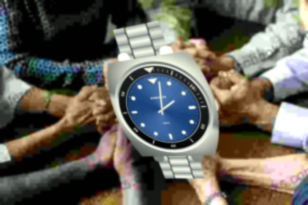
2:02
